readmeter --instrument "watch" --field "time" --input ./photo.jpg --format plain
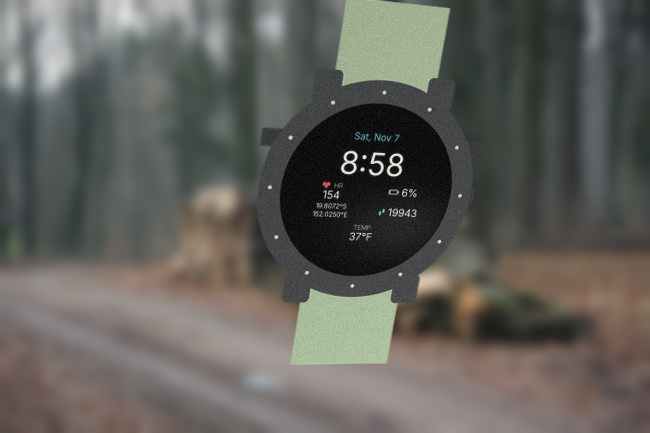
8:58
